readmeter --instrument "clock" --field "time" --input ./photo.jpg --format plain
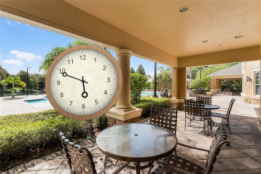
5:49
